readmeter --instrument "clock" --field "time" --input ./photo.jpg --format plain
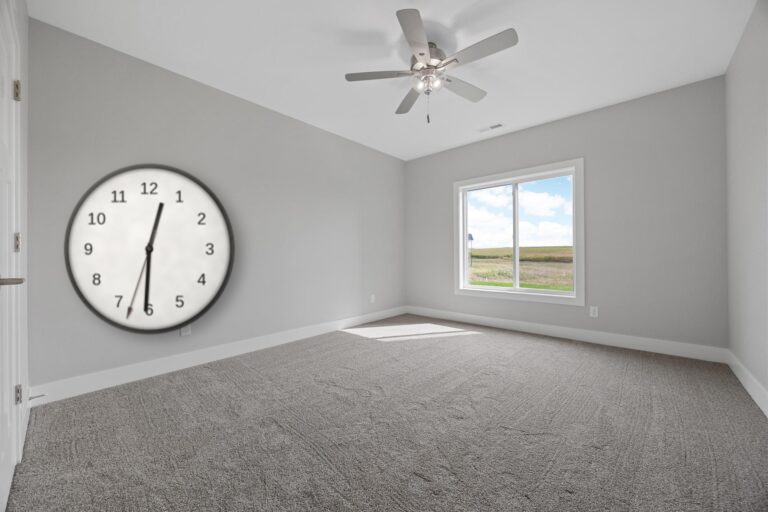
12:30:33
